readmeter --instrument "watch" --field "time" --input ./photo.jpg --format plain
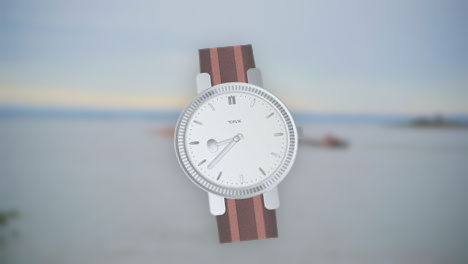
8:38
